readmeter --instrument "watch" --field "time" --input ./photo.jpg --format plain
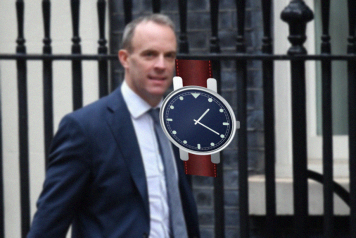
1:20
